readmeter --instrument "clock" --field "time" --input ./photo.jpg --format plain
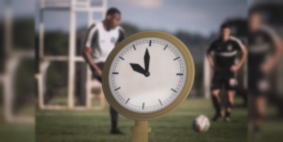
9:59
